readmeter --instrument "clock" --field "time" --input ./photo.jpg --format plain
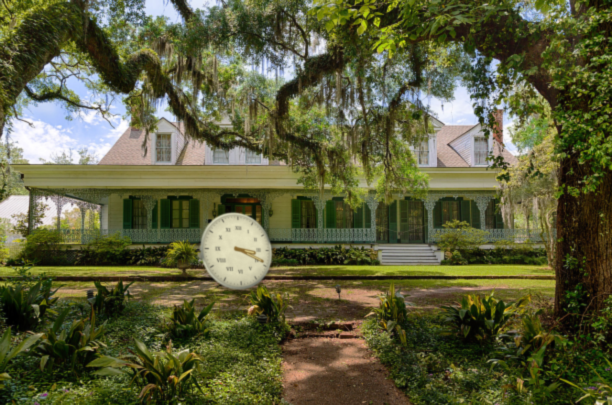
3:19
